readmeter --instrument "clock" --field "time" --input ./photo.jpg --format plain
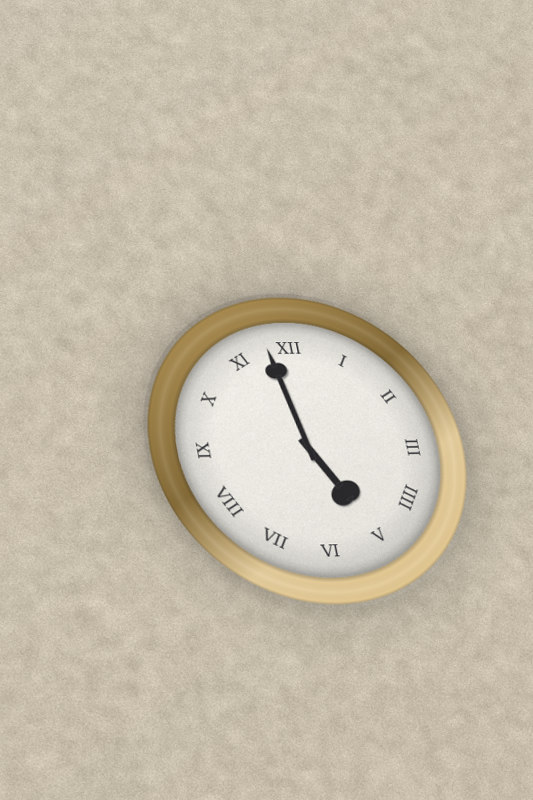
4:58
